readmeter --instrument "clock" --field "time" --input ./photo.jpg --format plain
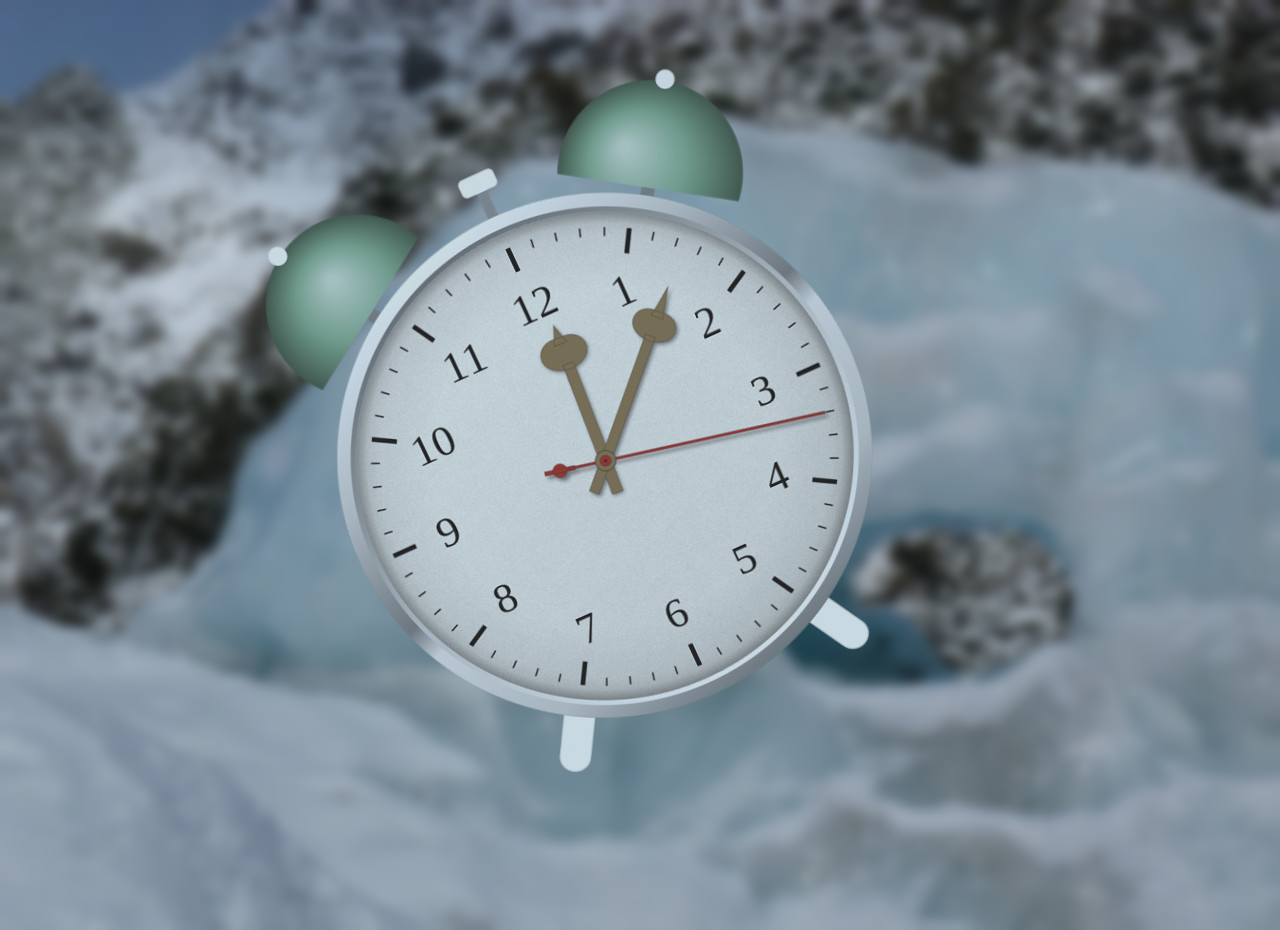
12:07:17
